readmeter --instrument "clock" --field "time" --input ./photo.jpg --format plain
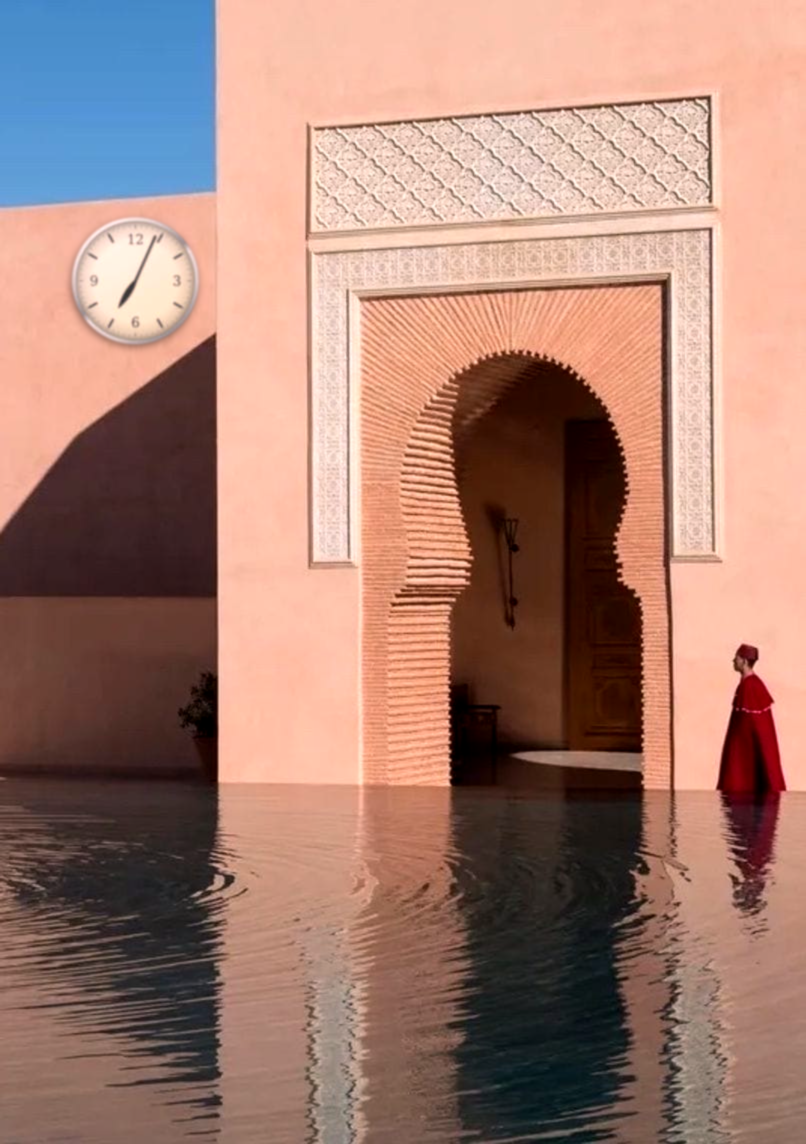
7:04
